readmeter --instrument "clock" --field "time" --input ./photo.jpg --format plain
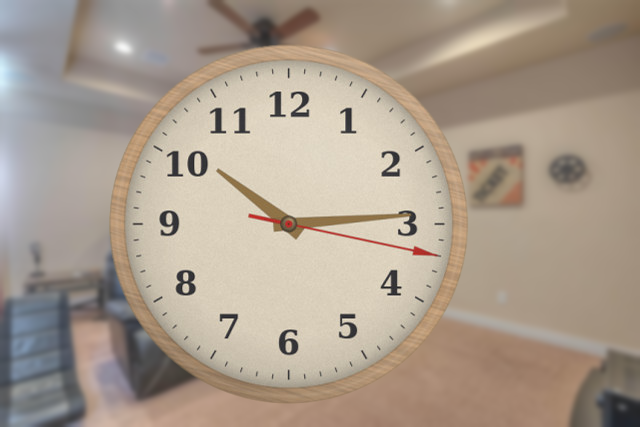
10:14:17
